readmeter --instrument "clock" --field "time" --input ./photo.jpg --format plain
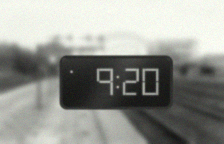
9:20
